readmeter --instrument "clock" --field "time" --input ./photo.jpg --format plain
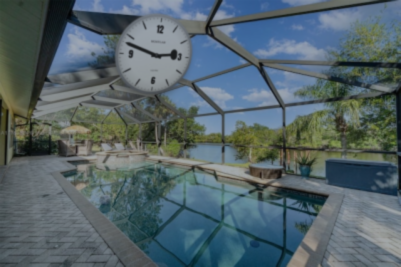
2:48
